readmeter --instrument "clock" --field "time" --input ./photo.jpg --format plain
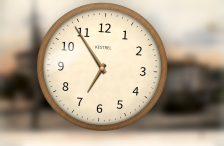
6:54
